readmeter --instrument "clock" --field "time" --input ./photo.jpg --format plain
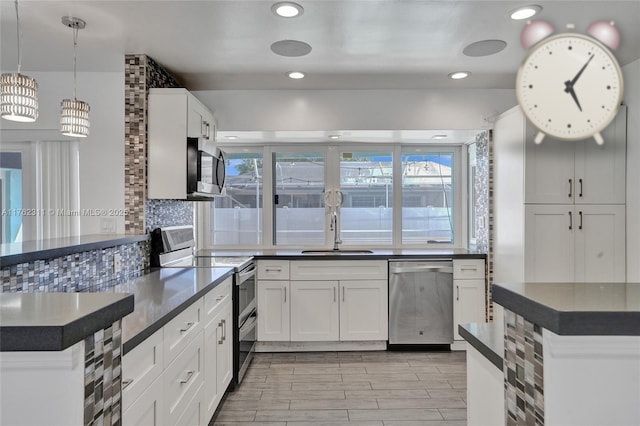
5:06
